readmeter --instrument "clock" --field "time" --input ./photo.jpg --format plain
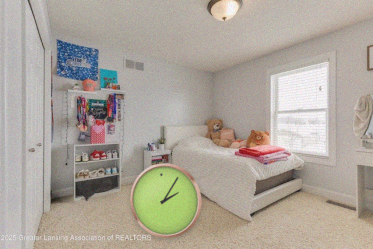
2:06
